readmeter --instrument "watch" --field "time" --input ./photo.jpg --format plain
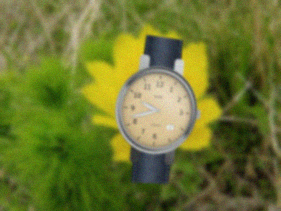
9:42
